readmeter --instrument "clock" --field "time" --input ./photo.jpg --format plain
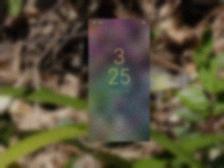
3:25
